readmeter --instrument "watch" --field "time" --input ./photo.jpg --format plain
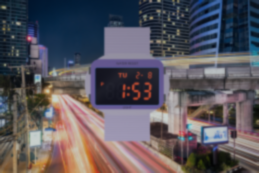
1:53
